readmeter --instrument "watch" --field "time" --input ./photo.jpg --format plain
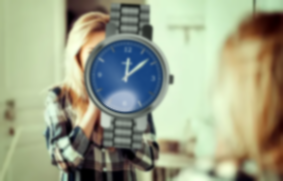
12:08
